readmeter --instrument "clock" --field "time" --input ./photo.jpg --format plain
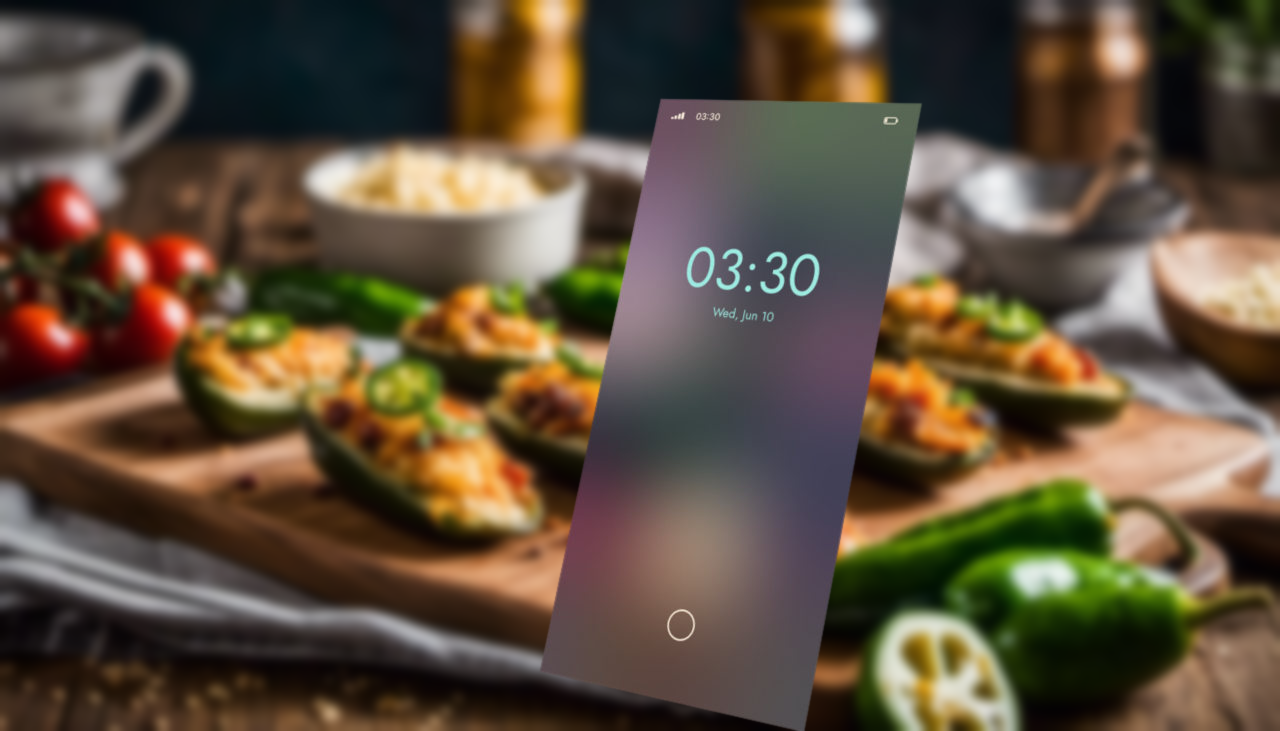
3:30
